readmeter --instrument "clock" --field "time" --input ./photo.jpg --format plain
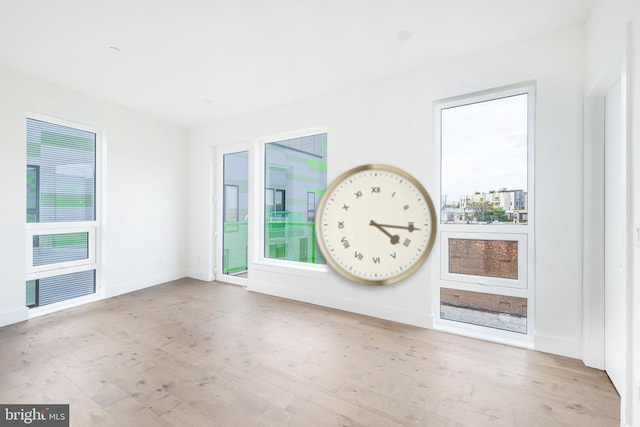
4:16
